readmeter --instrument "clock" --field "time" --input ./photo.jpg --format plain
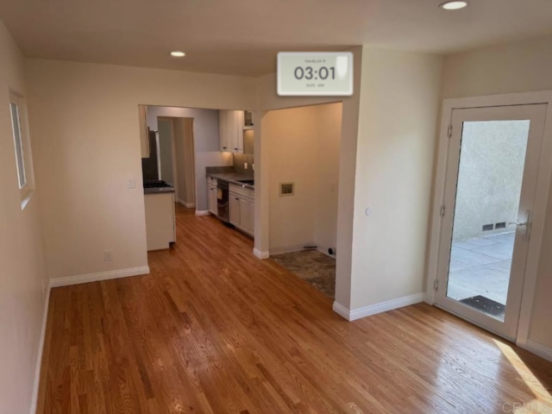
3:01
